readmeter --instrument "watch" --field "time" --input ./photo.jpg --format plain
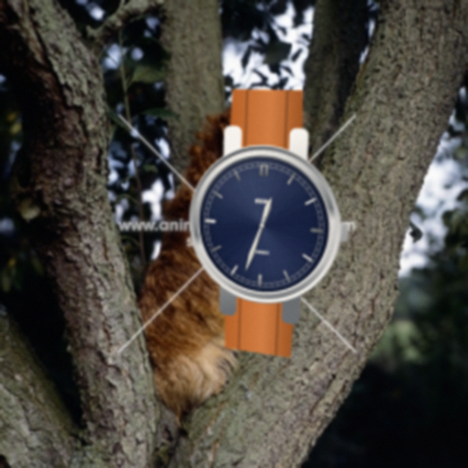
12:33
